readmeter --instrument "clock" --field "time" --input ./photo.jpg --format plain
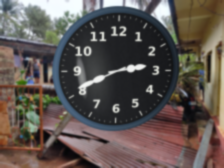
2:41
